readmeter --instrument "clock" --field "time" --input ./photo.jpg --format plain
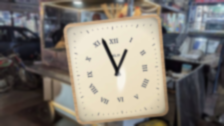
12:57
